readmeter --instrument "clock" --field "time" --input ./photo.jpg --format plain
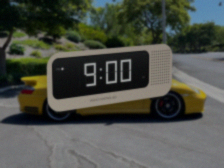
9:00
